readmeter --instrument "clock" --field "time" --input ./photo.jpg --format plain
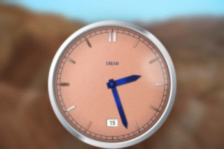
2:27
